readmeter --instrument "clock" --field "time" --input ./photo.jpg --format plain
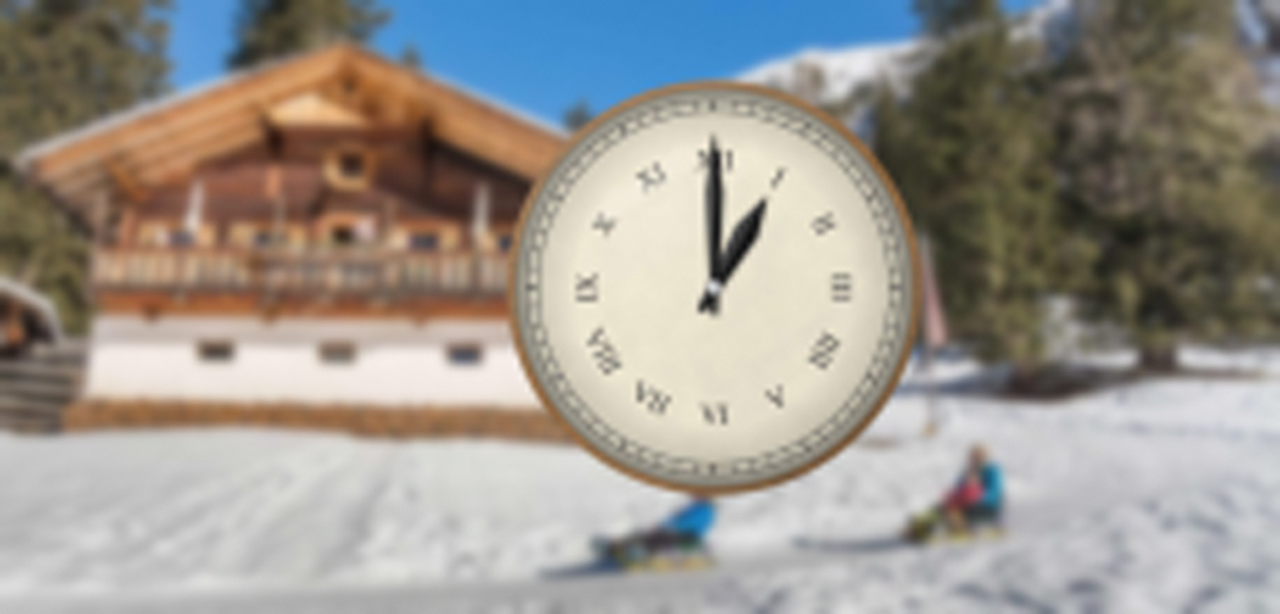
1:00
